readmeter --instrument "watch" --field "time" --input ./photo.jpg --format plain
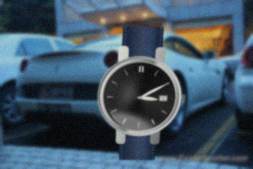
3:10
